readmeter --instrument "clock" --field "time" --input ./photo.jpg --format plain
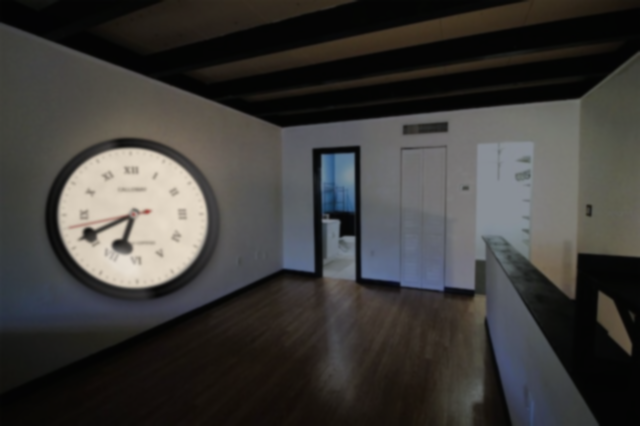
6:40:43
